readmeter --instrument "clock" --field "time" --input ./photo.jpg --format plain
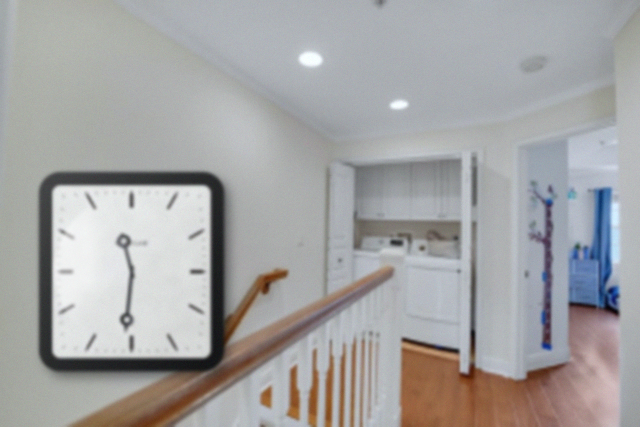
11:31
